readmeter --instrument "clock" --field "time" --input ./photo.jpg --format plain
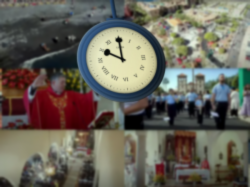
10:00
